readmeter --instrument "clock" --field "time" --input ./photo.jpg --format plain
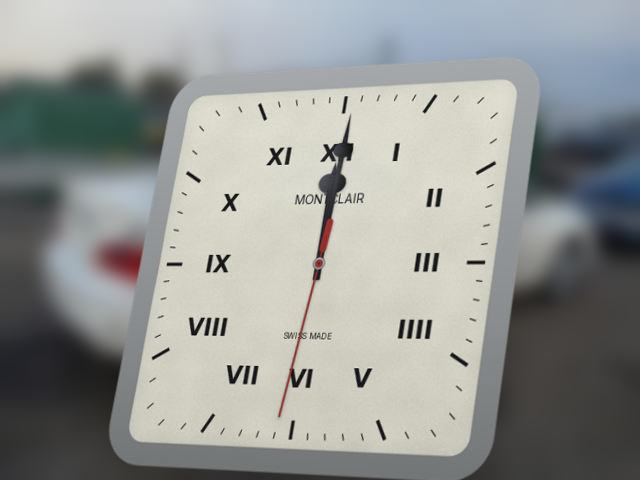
12:00:31
